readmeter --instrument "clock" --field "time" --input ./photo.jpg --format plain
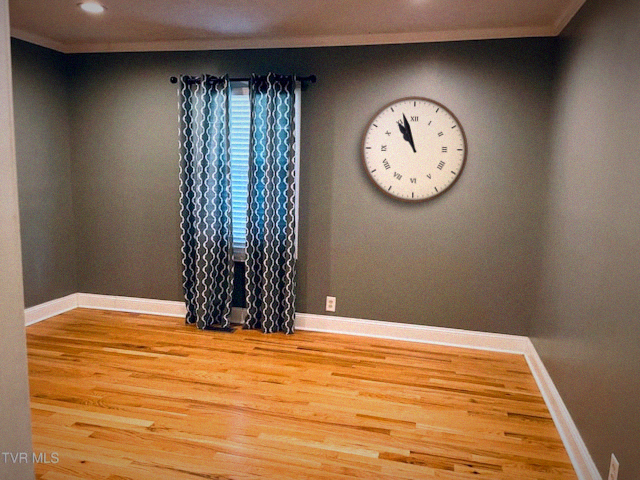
10:57
